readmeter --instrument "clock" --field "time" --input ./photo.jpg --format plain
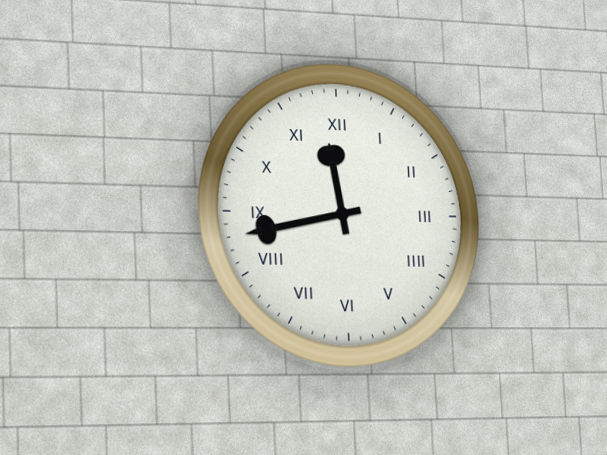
11:43
